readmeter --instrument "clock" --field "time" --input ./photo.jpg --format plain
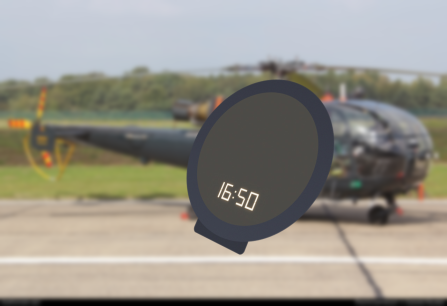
16:50
